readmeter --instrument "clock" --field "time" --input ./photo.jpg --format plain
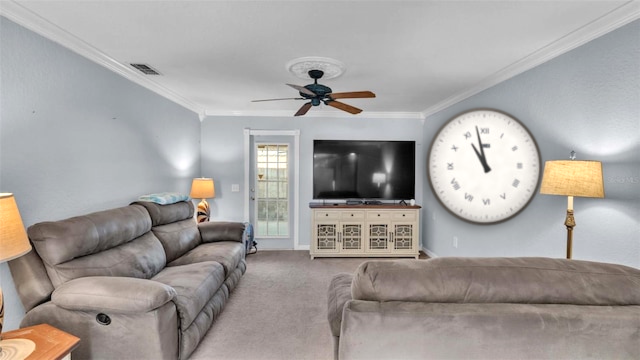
10:58
